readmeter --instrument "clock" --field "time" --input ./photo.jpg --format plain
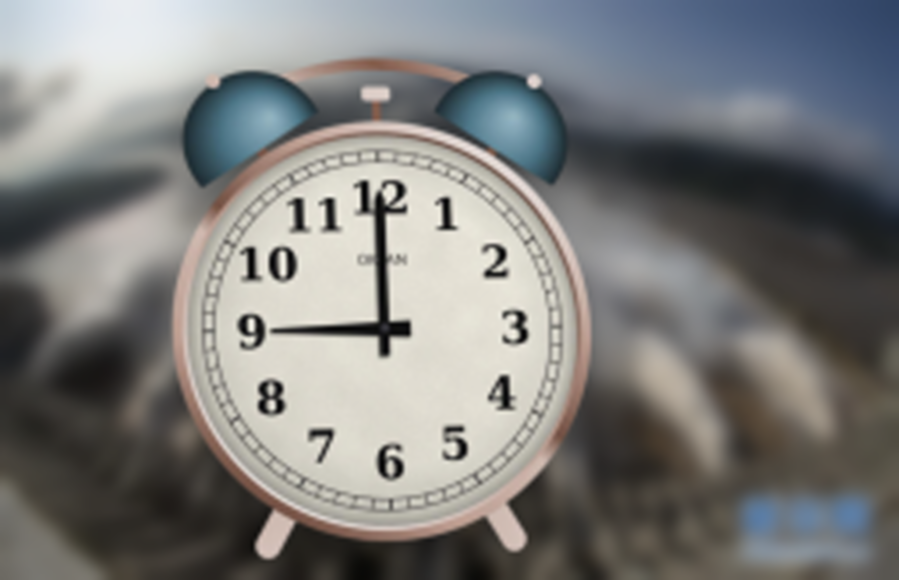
9:00
